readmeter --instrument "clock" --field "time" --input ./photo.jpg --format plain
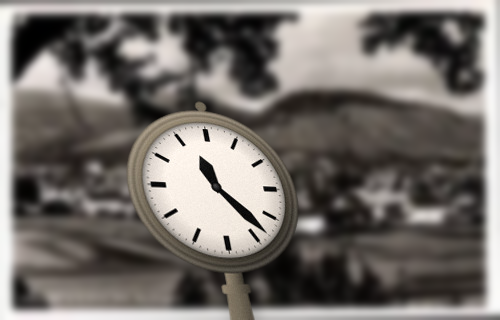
11:23
